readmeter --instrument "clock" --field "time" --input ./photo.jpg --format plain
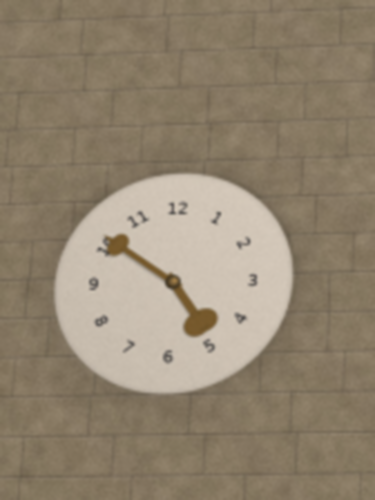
4:51
